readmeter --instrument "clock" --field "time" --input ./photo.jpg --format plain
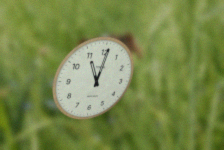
11:01
